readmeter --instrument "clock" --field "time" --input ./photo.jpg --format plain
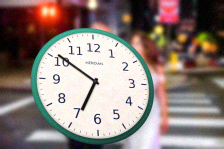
6:51
